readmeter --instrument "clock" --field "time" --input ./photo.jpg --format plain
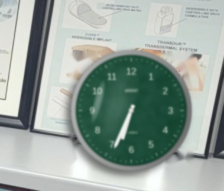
6:34
